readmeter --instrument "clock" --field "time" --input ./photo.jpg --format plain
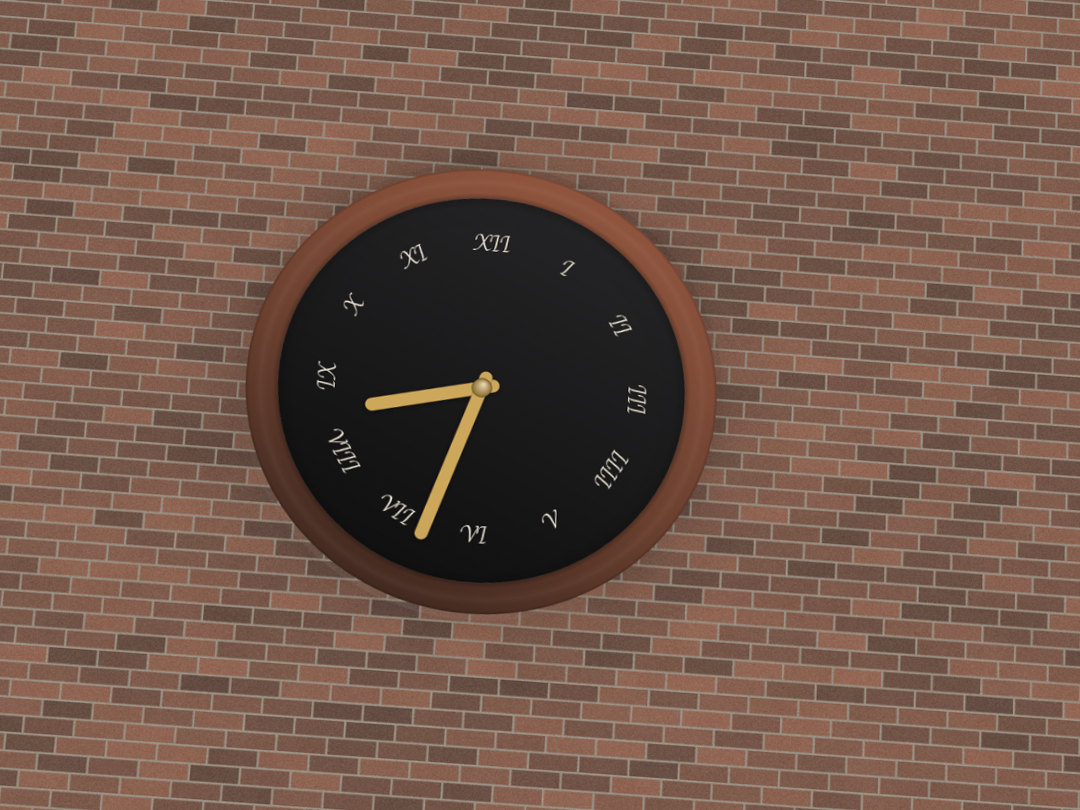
8:33
